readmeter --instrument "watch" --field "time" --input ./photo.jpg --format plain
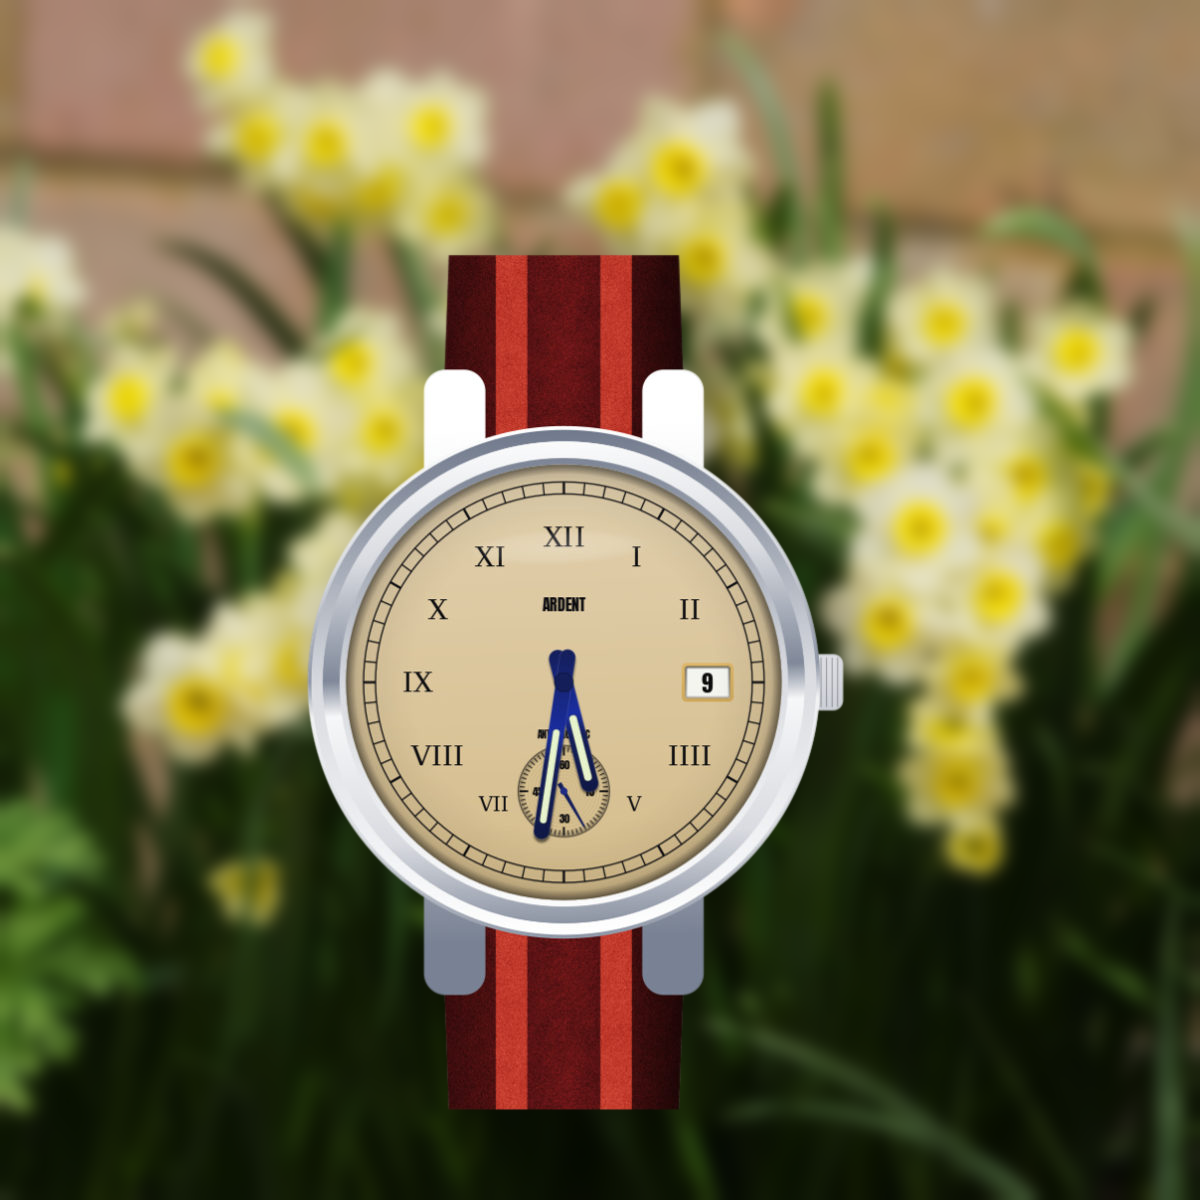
5:31:25
